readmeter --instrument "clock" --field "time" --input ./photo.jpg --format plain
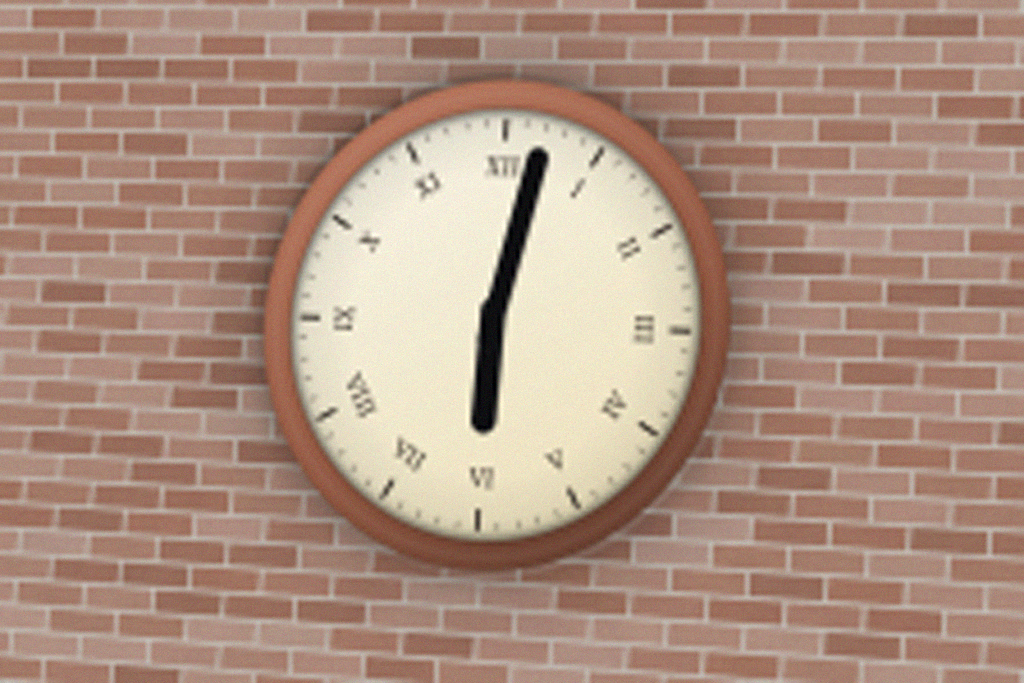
6:02
